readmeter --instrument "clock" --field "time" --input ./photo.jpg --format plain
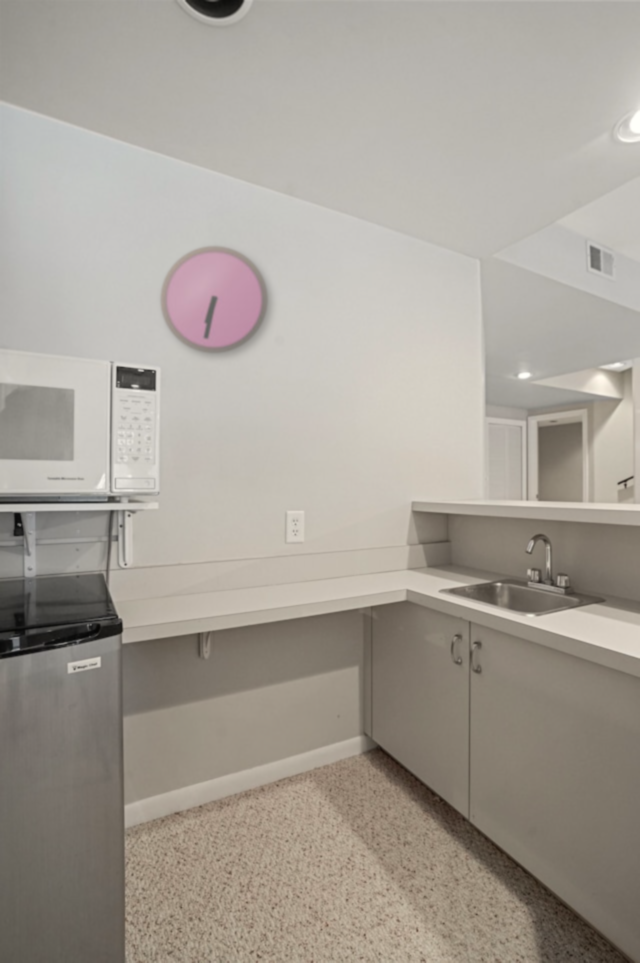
6:32
